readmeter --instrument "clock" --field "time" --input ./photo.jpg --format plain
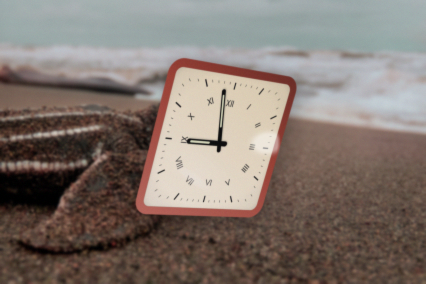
8:58
